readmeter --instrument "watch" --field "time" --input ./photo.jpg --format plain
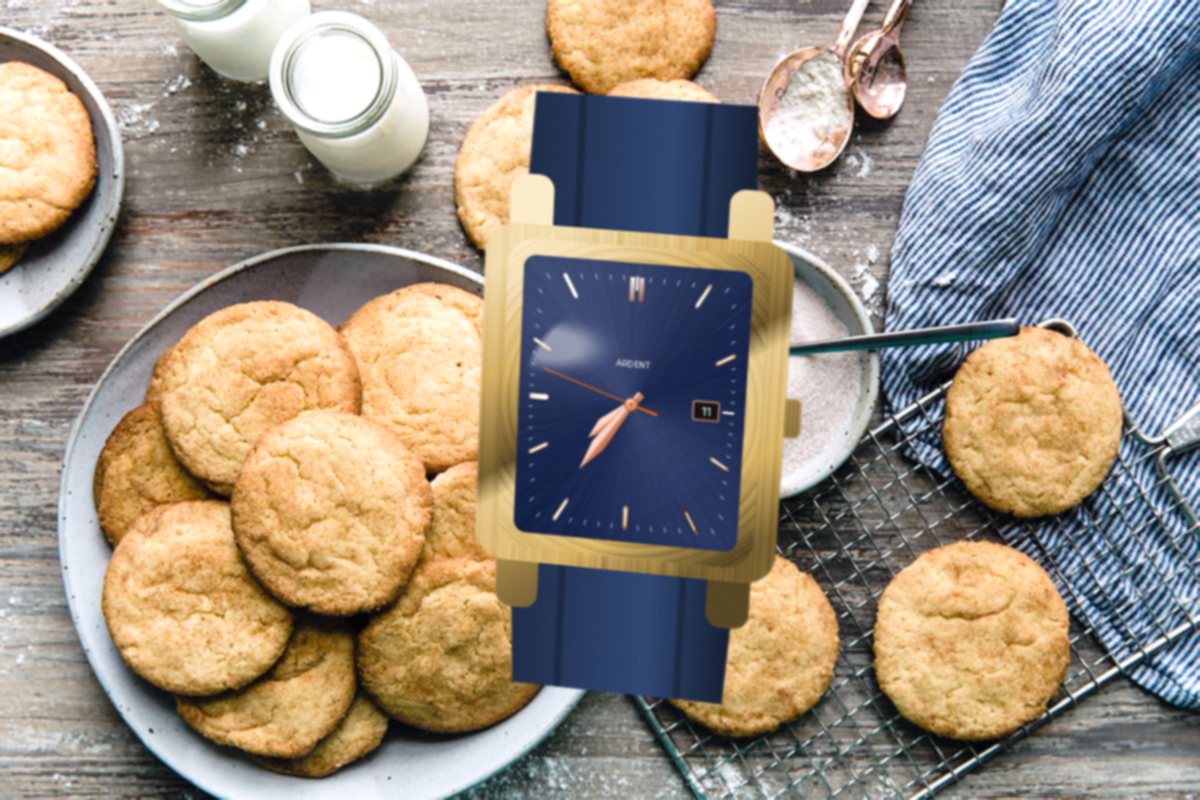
7:35:48
